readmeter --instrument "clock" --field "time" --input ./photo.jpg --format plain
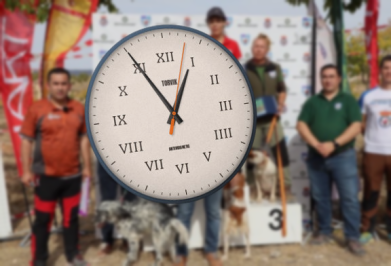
12:55:03
